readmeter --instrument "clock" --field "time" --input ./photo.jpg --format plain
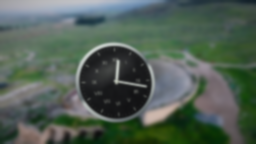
12:17
